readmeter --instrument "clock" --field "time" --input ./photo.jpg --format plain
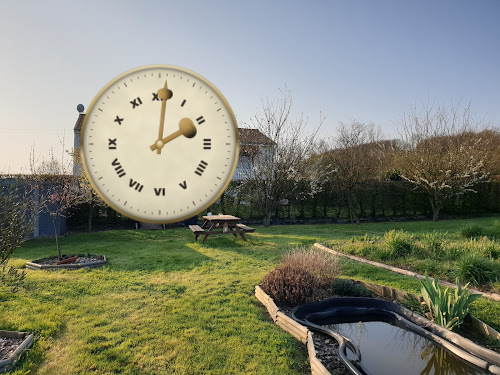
2:01
